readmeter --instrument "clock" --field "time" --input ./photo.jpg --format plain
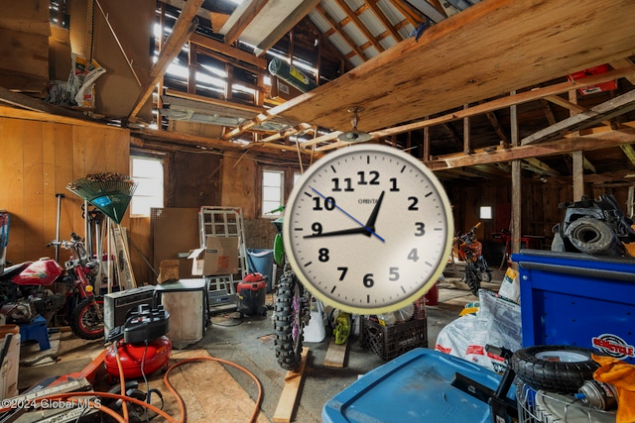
12:43:51
